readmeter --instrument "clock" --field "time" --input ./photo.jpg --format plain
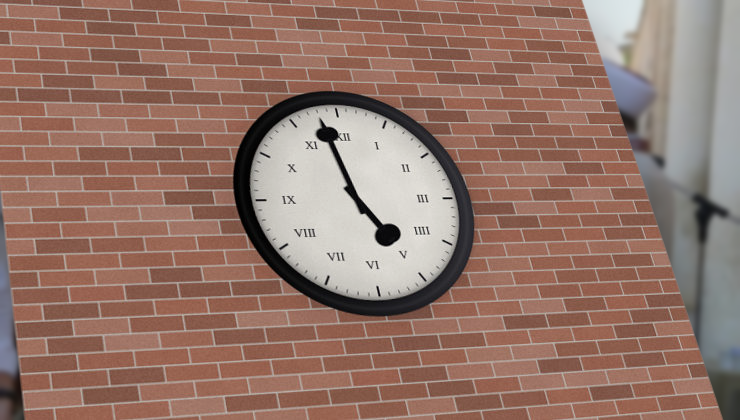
4:58
